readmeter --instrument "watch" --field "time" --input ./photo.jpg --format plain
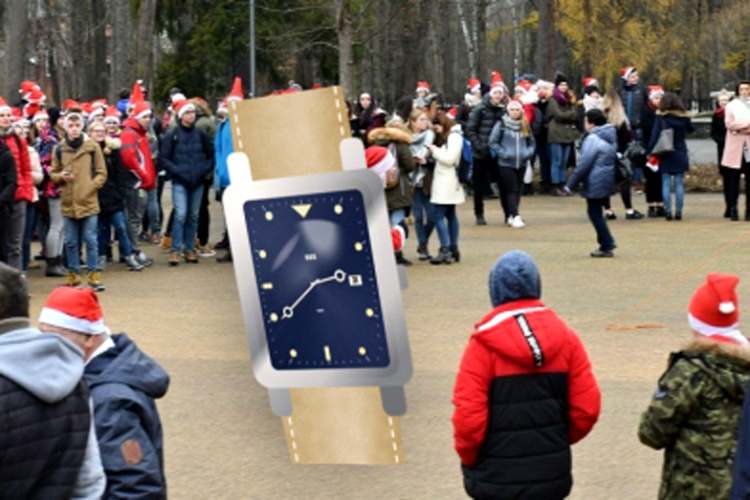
2:39
